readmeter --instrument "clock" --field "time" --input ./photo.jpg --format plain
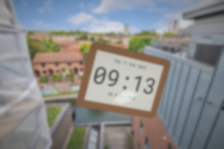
9:13
